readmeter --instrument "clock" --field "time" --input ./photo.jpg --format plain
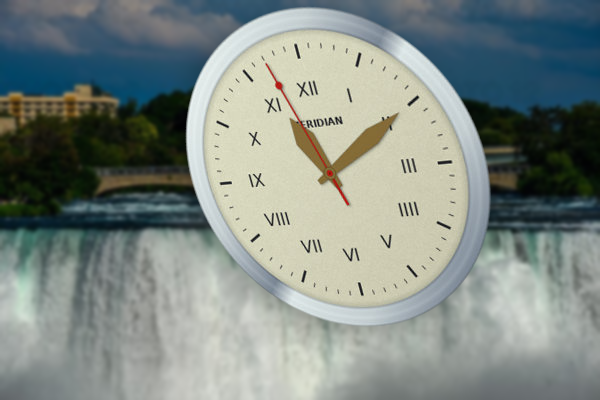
11:09:57
